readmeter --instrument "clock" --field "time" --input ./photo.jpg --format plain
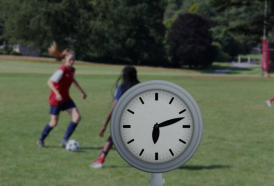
6:12
